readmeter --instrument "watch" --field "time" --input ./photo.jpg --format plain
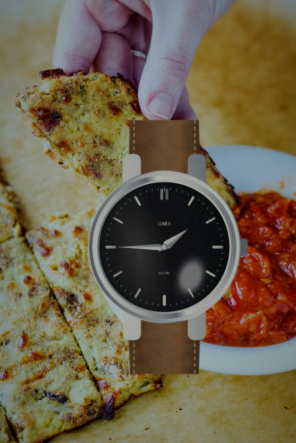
1:45
